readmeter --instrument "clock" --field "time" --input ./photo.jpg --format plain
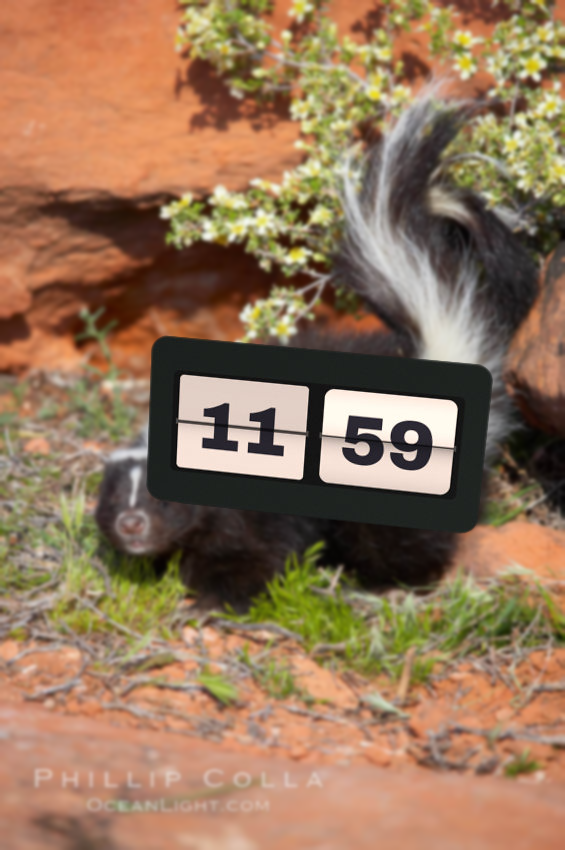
11:59
